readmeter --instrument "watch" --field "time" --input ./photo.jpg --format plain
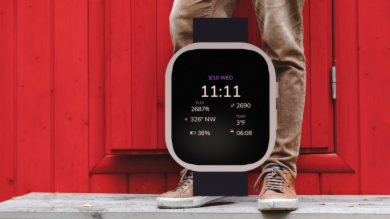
11:11
